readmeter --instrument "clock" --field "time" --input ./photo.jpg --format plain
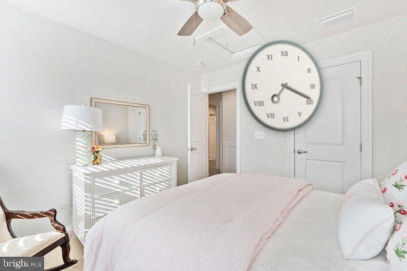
7:19
